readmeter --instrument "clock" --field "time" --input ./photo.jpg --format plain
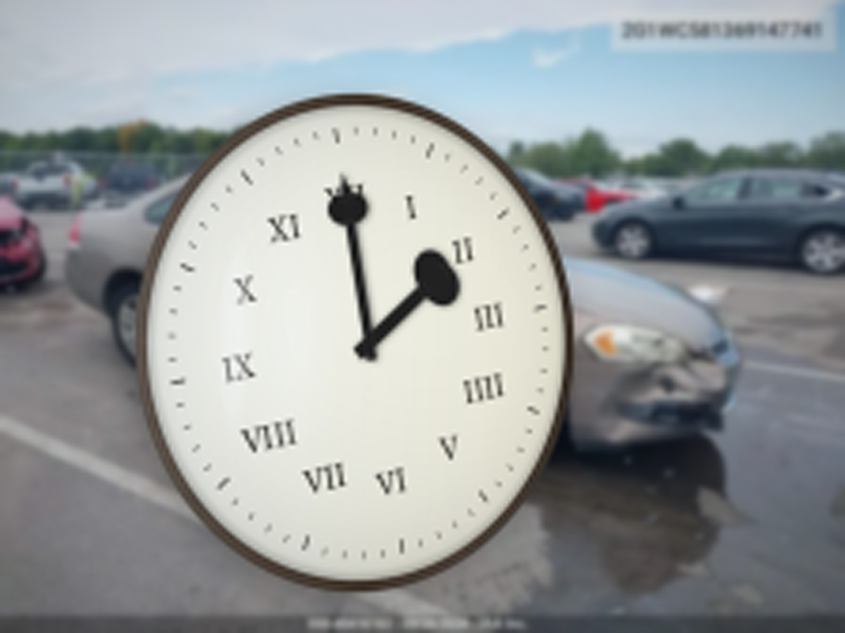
2:00
